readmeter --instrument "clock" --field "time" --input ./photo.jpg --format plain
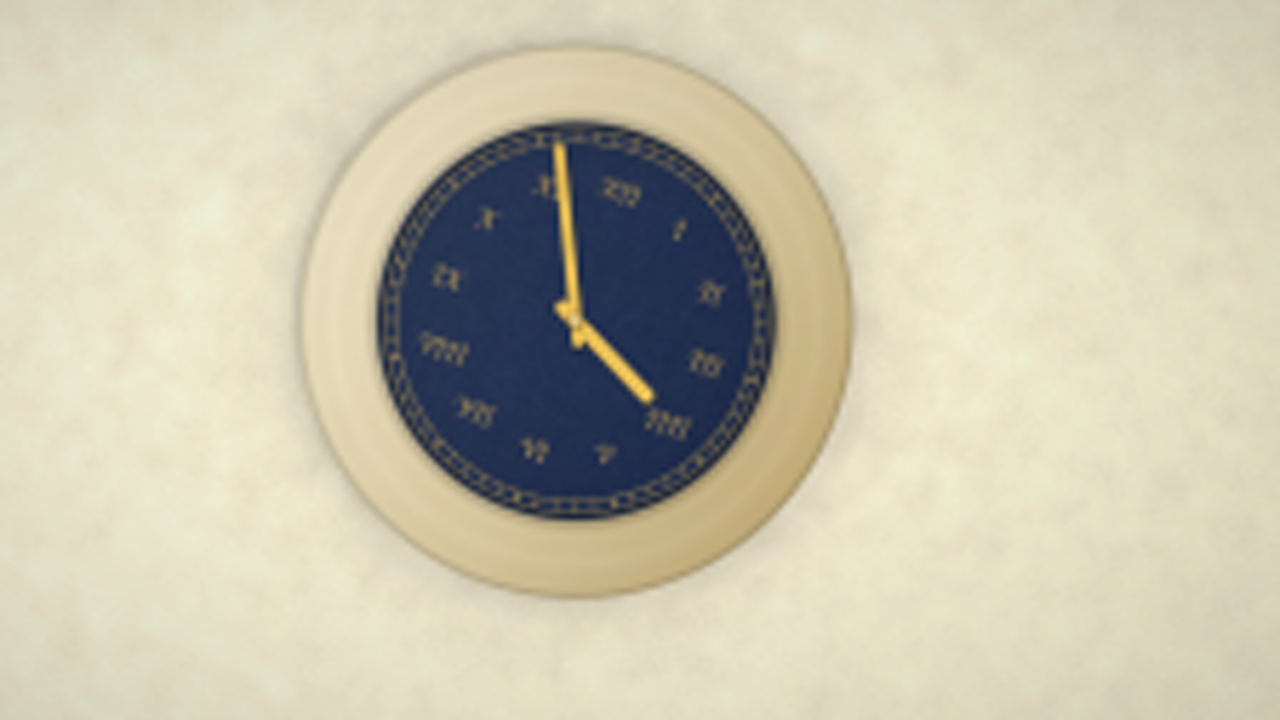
3:56
